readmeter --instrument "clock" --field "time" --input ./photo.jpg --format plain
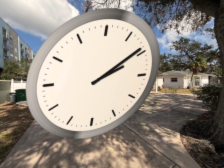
2:09
